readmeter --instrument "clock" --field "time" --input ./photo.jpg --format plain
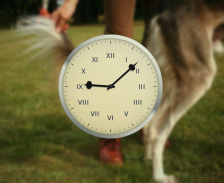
9:08
